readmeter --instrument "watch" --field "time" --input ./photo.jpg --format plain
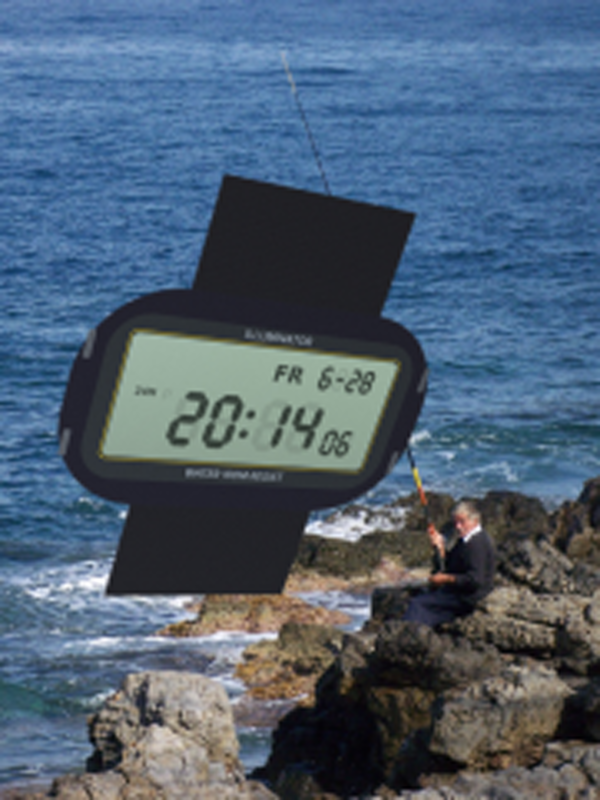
20:14:06
